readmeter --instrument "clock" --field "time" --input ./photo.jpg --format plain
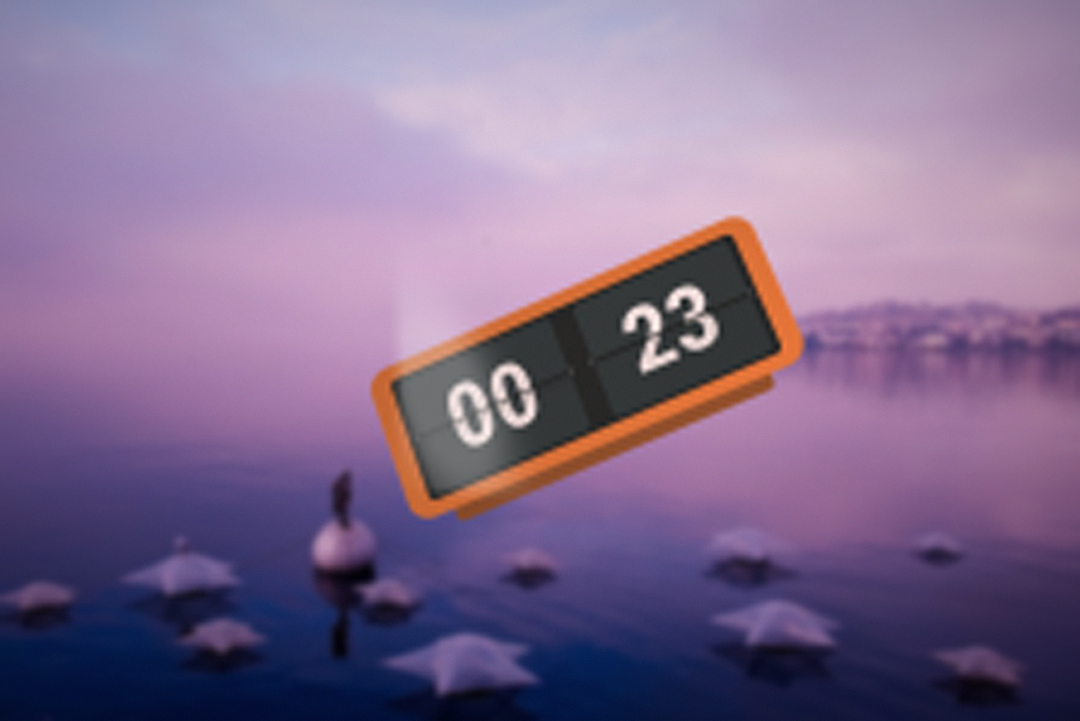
0:23
